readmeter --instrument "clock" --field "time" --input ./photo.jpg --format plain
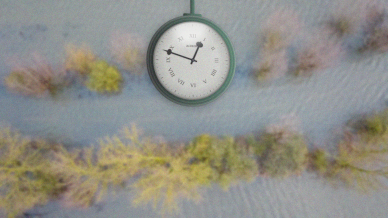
12:48
